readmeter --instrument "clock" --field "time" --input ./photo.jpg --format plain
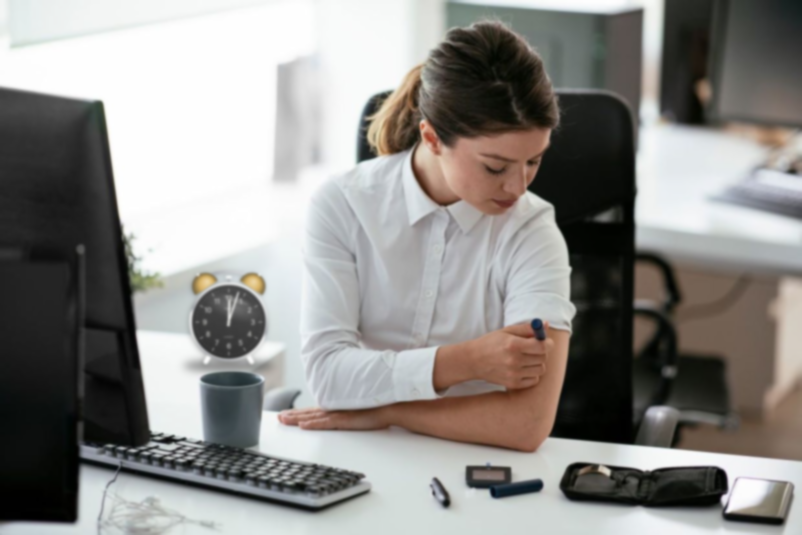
12:03
